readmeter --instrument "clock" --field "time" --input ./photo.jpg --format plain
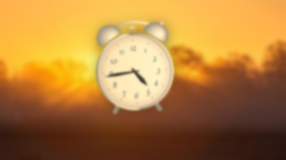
4:44
